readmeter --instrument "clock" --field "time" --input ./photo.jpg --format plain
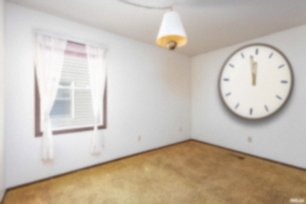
11:58
